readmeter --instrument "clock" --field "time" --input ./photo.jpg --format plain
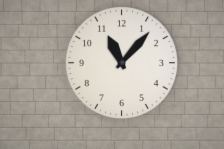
11:07
